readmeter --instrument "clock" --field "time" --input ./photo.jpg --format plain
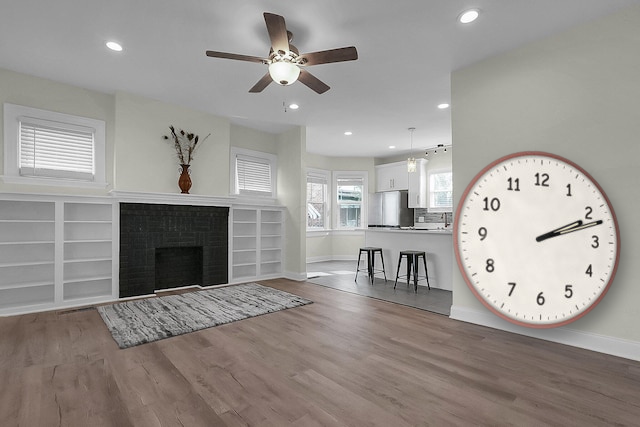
2:12
